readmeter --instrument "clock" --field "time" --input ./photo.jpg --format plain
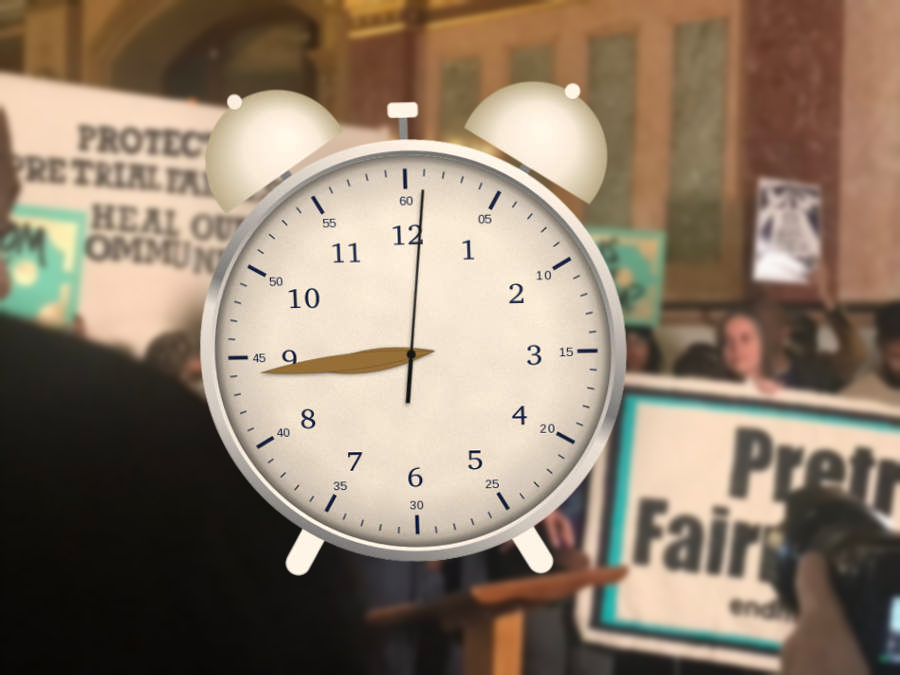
8:44:01
